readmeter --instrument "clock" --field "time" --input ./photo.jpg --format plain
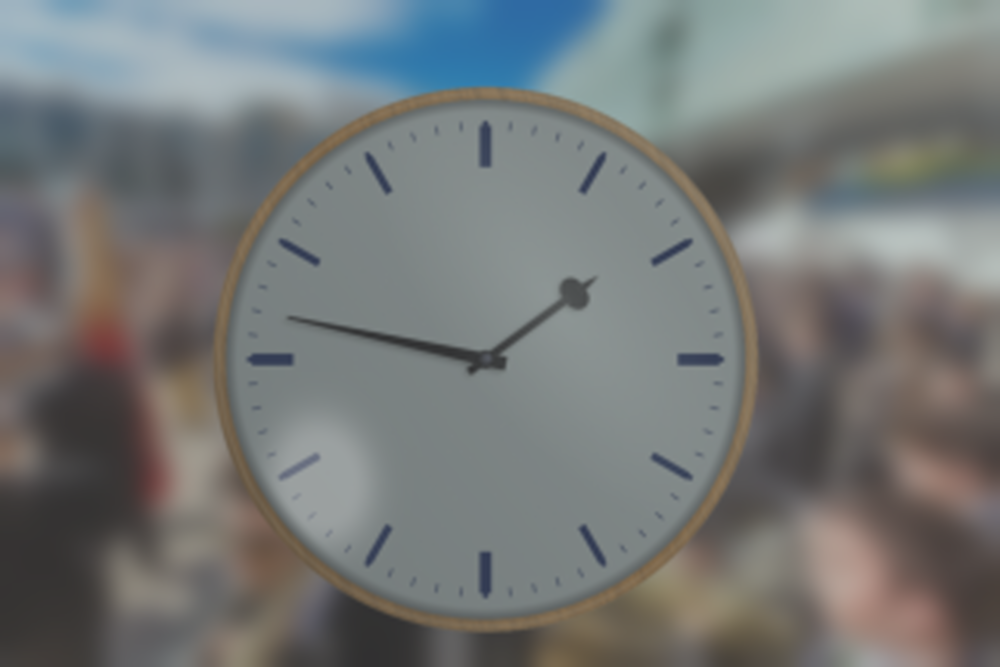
1:47
